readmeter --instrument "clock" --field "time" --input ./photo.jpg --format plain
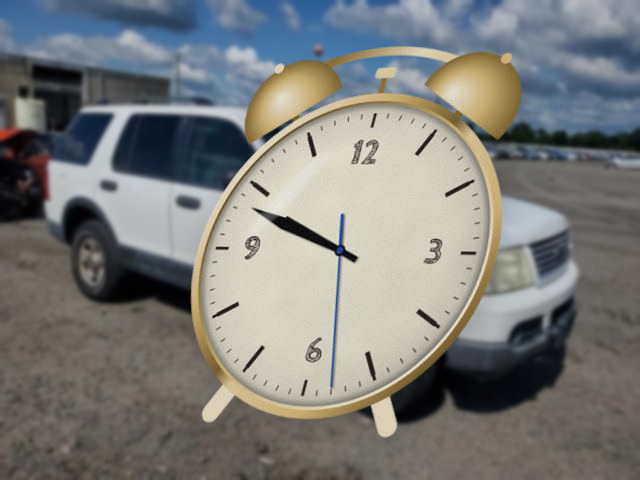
9:48:28
